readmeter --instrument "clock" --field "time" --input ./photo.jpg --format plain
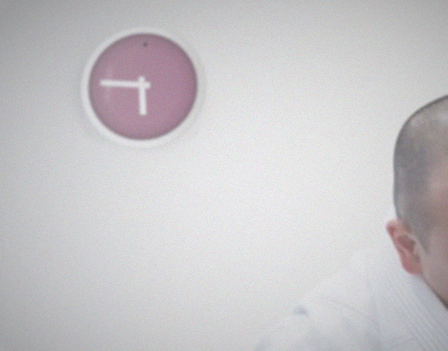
5:45
